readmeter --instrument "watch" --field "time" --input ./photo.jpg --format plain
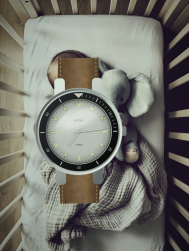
7:14
